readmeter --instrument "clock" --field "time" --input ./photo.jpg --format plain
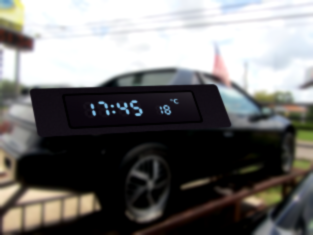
17:45
